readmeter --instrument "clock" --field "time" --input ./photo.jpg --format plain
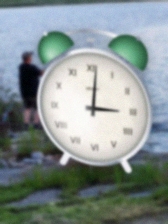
3:01
